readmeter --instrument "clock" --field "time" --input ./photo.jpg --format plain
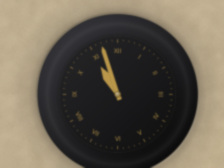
10:57
